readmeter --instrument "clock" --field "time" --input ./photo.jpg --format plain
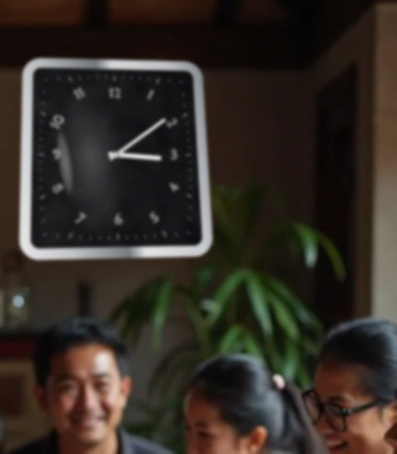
3:09
